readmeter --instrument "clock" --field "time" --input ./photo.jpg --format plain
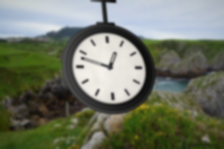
12:48
